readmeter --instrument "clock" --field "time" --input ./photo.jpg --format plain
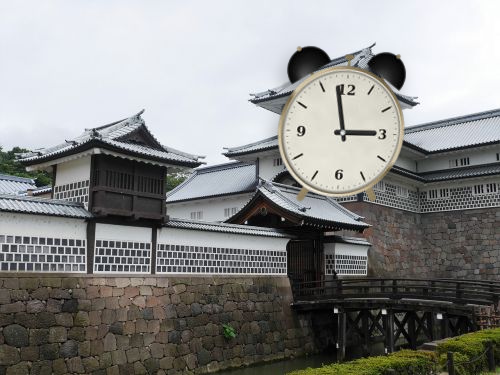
2:58
